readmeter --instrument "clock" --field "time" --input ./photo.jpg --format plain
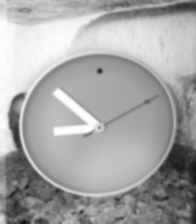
8:52:10
